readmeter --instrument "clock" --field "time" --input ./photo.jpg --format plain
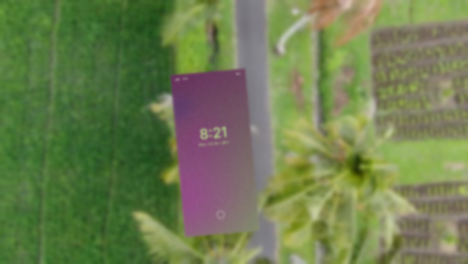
8:21
